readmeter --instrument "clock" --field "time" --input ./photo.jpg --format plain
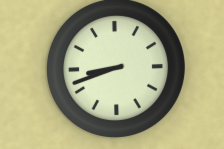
8:42
